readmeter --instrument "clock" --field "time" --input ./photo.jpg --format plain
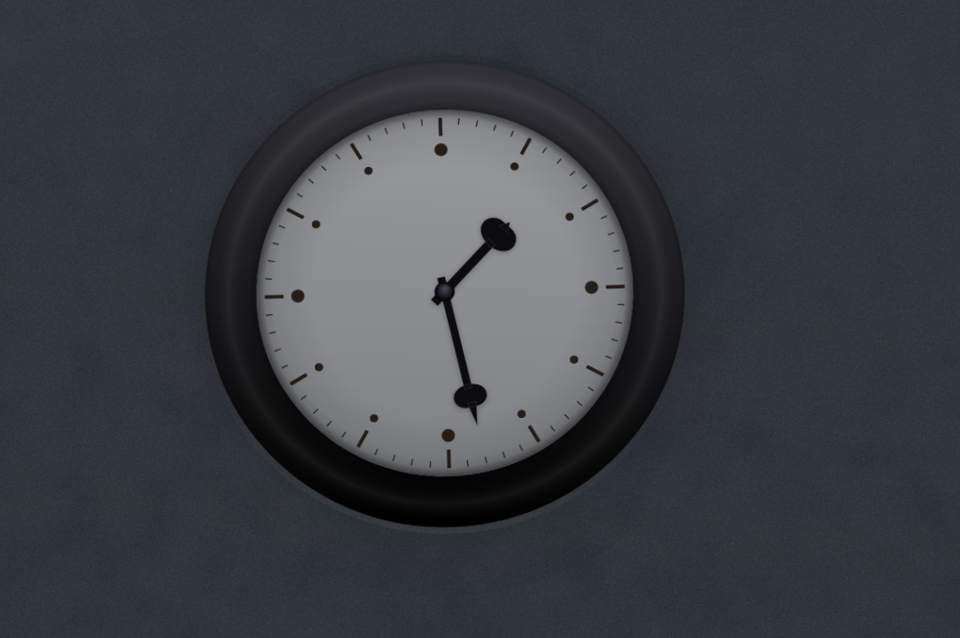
1:28
